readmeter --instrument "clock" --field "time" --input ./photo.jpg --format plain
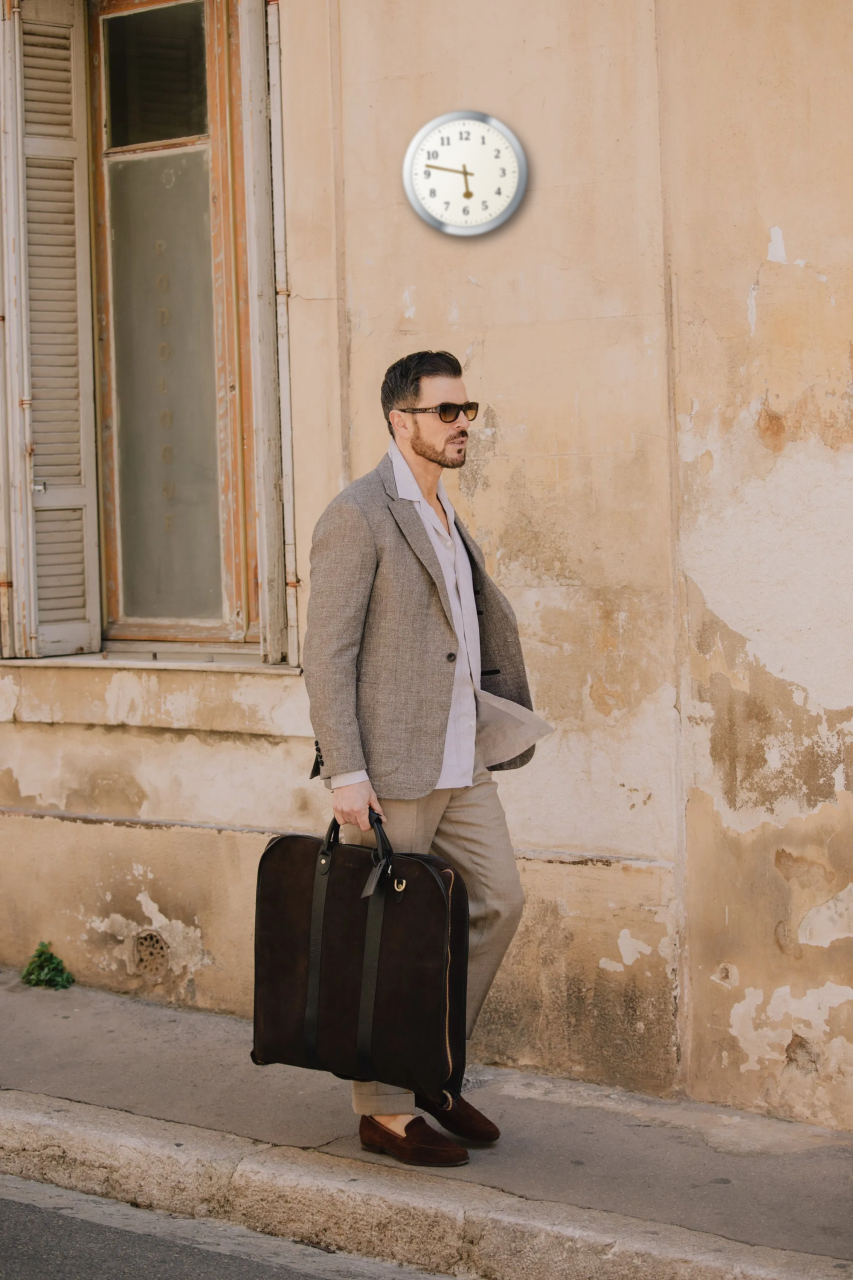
5:47
